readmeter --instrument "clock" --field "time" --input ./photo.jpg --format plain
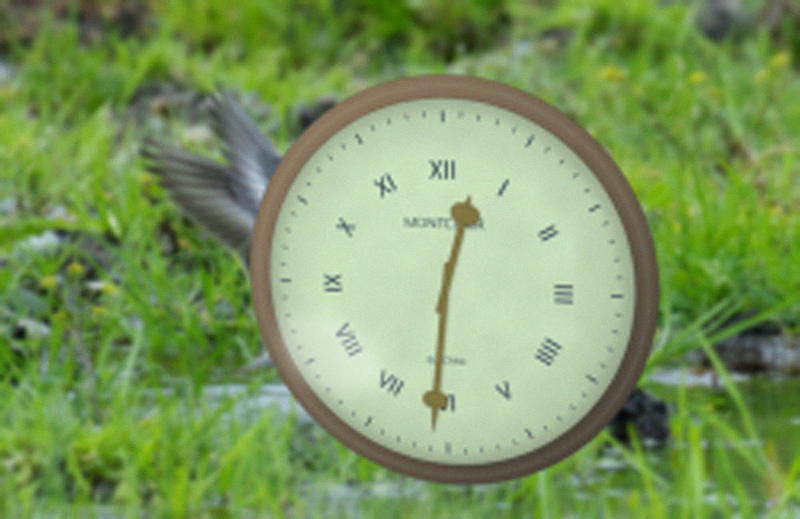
12:31
